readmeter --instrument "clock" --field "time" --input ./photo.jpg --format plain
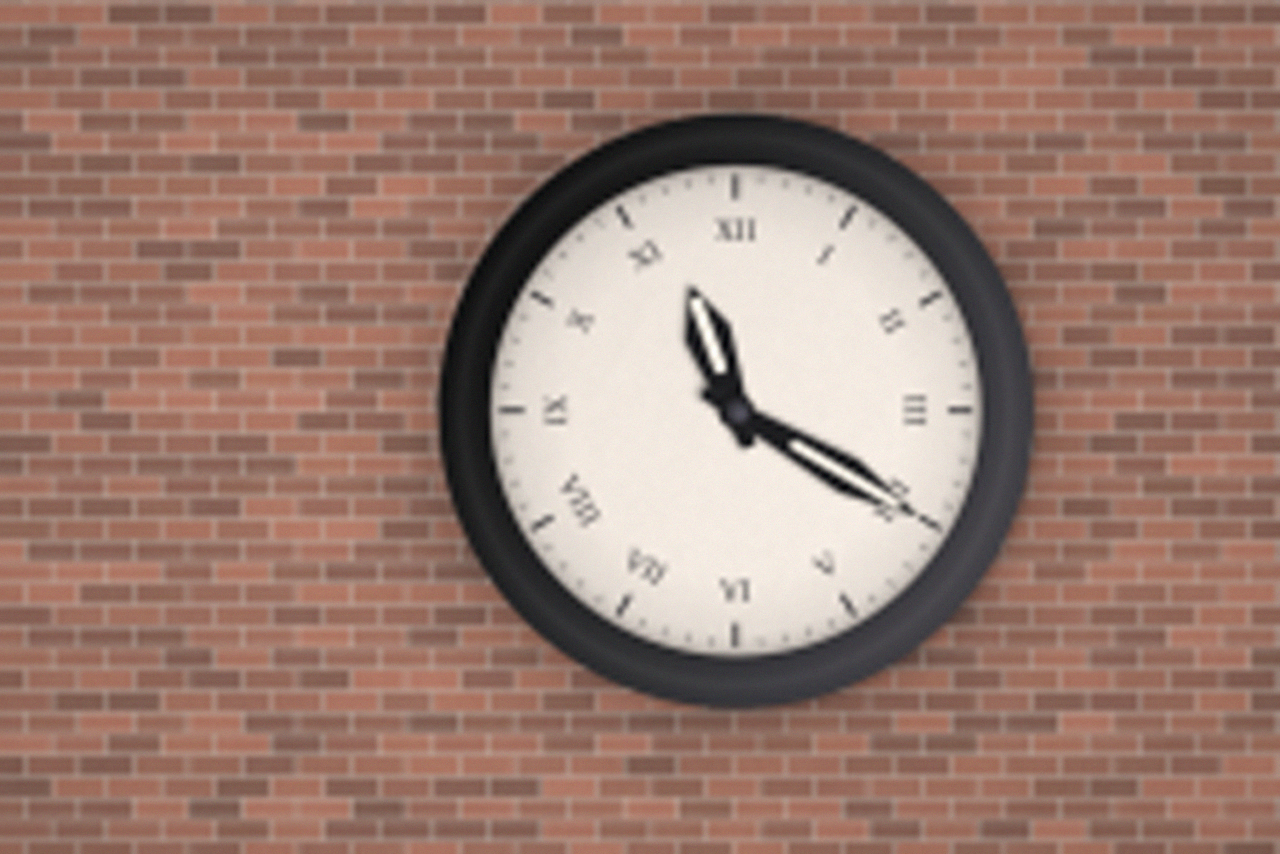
11:20
